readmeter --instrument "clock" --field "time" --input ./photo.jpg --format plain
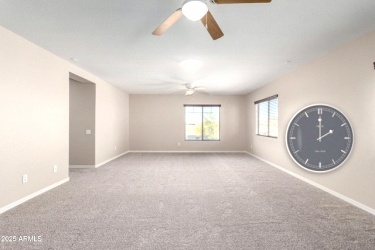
2:00
